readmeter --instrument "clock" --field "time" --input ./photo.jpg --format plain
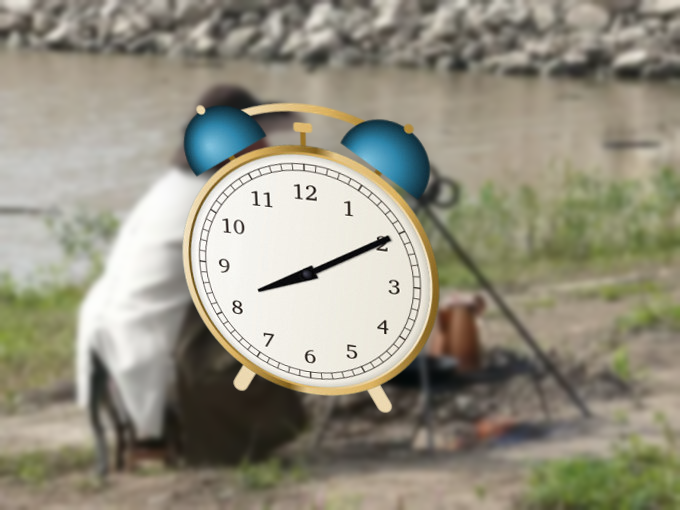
8:10
